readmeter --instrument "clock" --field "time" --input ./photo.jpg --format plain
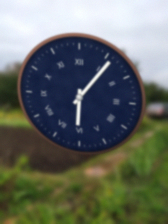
6:06
